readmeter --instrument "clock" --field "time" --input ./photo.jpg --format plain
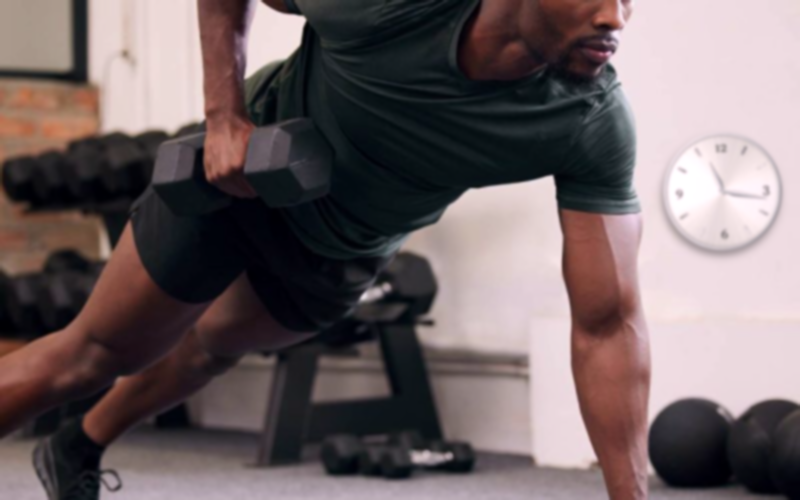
11:17
